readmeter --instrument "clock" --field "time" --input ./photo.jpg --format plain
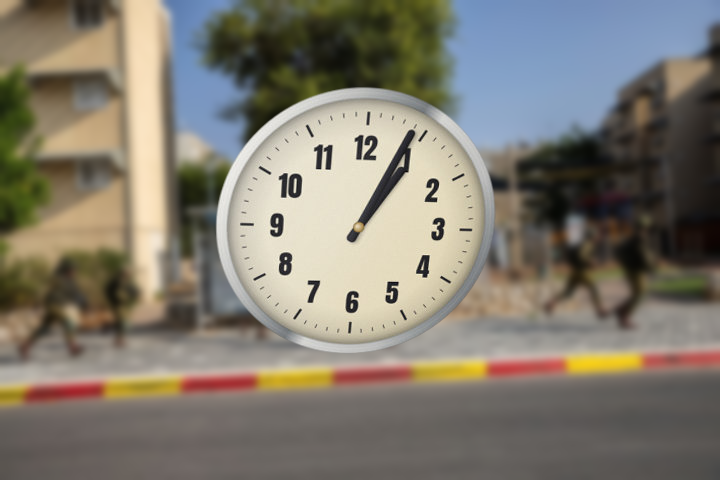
1:04
